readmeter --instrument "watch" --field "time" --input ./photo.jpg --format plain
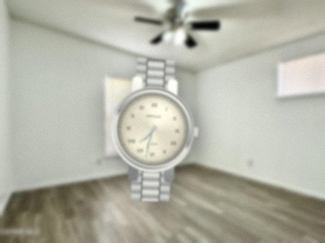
7:32
